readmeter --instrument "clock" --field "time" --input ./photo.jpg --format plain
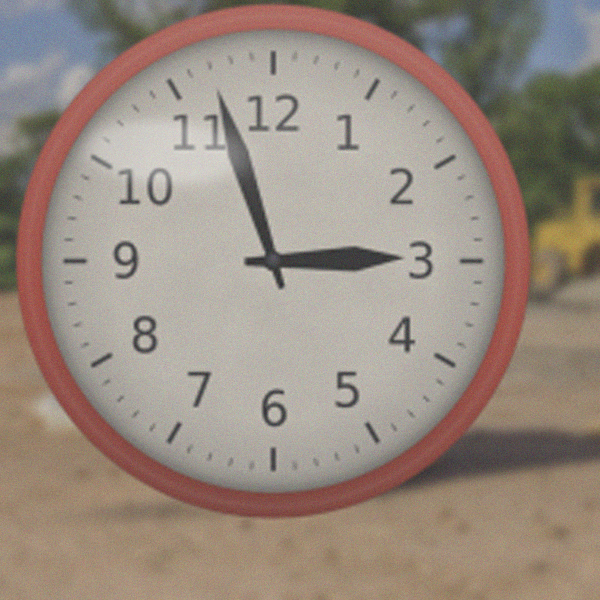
2:57
